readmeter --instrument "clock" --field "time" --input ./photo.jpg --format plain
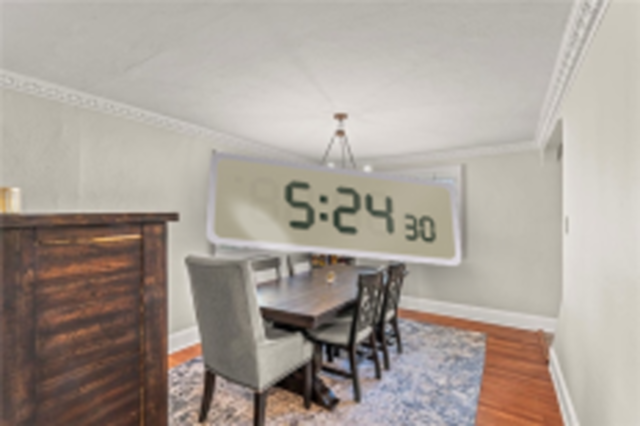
5:24:30
